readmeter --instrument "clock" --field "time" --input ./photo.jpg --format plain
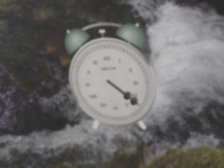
4:22
